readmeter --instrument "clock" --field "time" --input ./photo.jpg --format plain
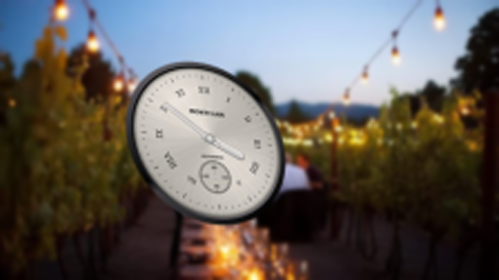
3:51
